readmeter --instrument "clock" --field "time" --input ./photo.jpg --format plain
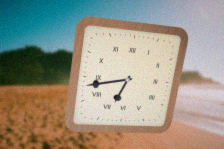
6:43
